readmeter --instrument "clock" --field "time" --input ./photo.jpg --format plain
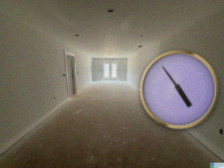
4:54
